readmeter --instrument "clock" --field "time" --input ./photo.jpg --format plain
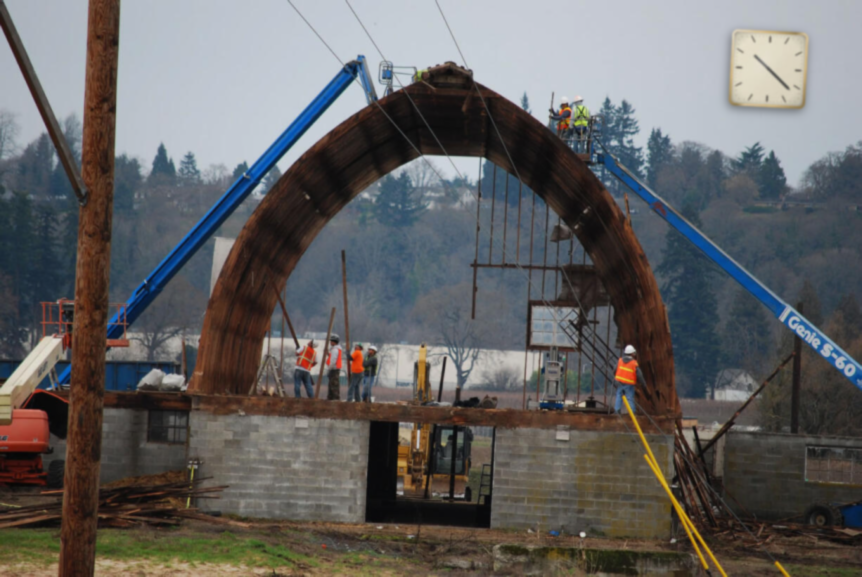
10:22
